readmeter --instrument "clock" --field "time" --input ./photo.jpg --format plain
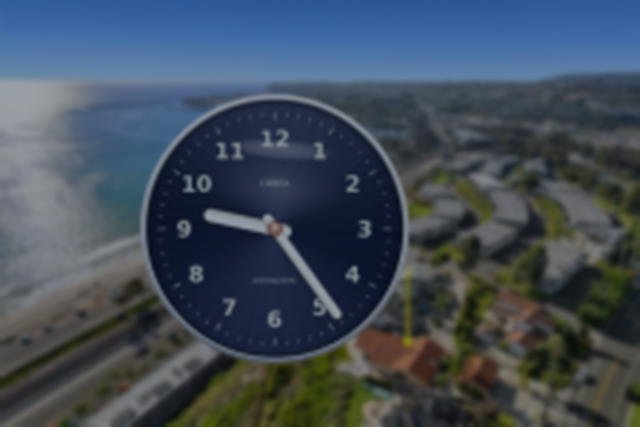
9:24
